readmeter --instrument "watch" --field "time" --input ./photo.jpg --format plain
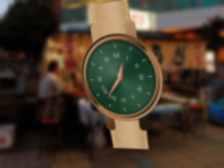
12:37
